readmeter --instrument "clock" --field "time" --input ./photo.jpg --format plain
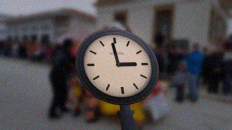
2:59
